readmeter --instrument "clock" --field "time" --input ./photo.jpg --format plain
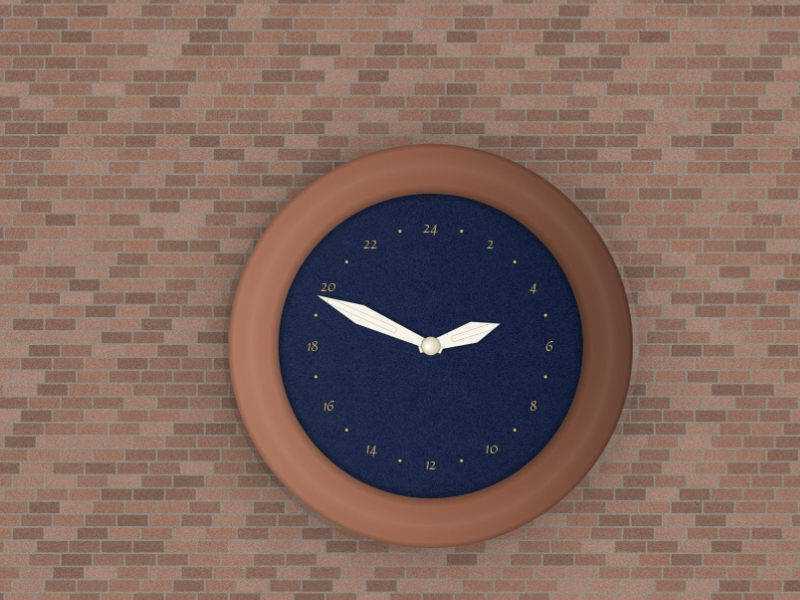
4:49
